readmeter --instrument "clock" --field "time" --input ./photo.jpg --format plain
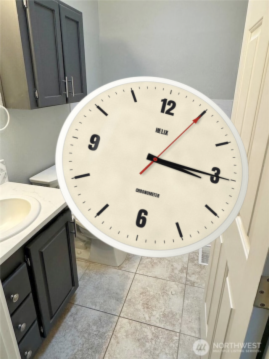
3:15:05
